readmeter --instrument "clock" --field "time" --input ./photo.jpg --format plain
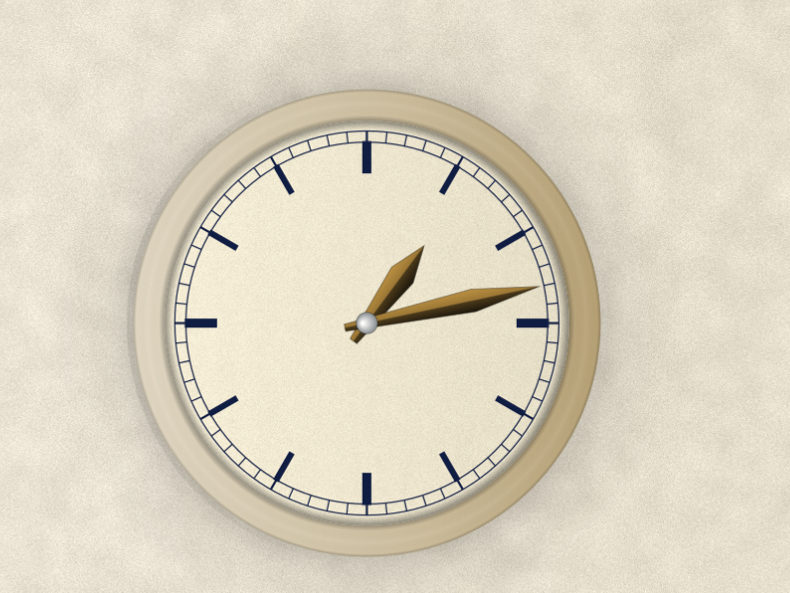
1:13
